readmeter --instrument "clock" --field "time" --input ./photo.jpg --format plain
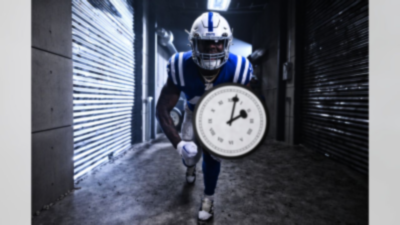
2:02
